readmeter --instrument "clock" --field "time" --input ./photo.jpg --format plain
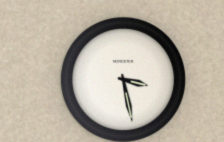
3:28
